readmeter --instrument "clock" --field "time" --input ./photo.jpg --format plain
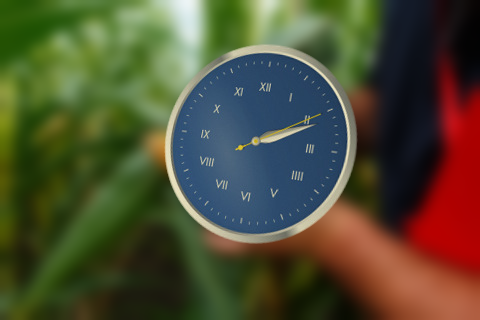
2:11:10
